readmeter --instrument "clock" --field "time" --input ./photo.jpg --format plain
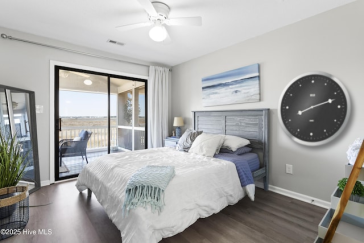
8:12
